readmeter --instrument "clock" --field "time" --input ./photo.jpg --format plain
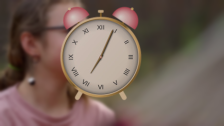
7:04
